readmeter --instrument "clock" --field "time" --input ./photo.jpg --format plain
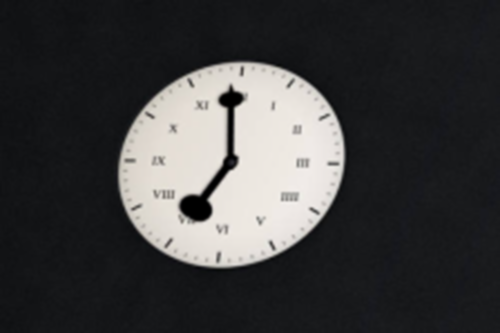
6:59
